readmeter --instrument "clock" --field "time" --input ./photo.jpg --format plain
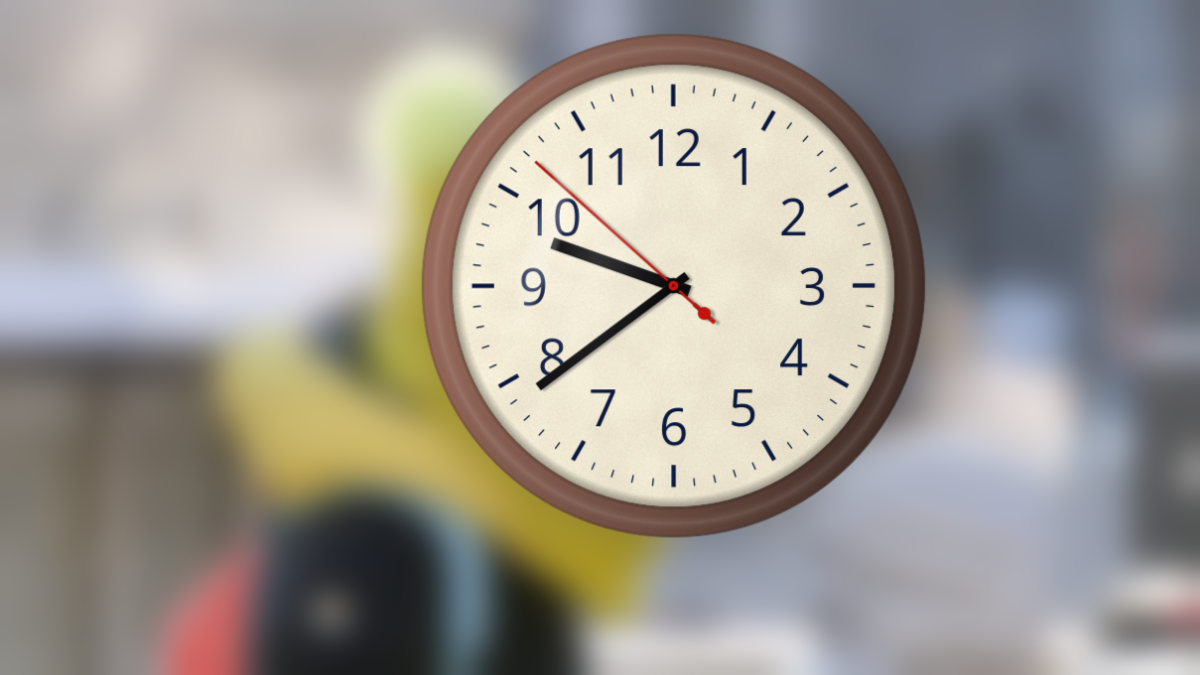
9:38:52
